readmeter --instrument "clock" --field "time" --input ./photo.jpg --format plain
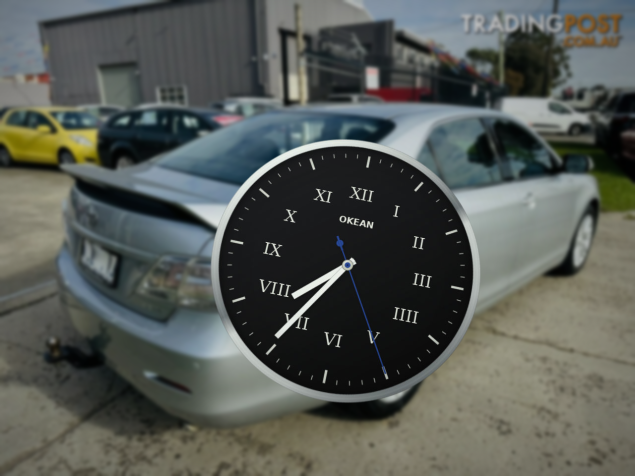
7:35:25
